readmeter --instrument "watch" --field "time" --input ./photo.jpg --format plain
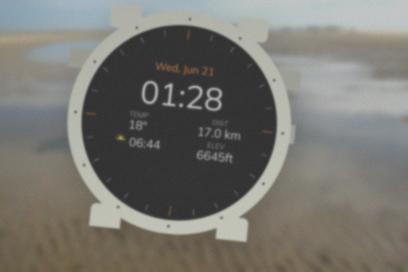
1:28
